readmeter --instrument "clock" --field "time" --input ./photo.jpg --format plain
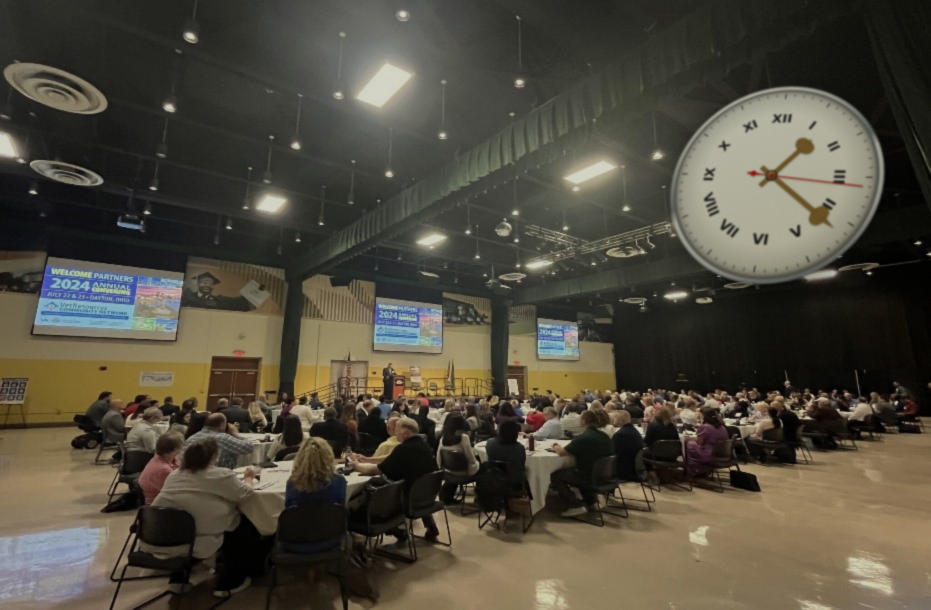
1:21:16
